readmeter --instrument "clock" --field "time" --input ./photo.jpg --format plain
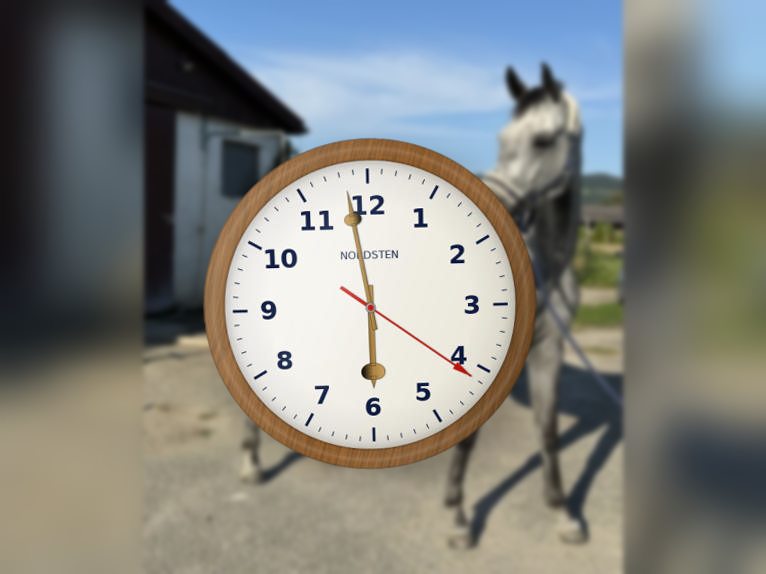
5:58:21
